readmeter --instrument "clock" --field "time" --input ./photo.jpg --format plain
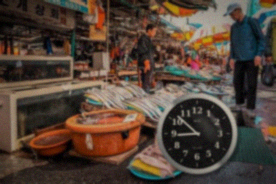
8:52
